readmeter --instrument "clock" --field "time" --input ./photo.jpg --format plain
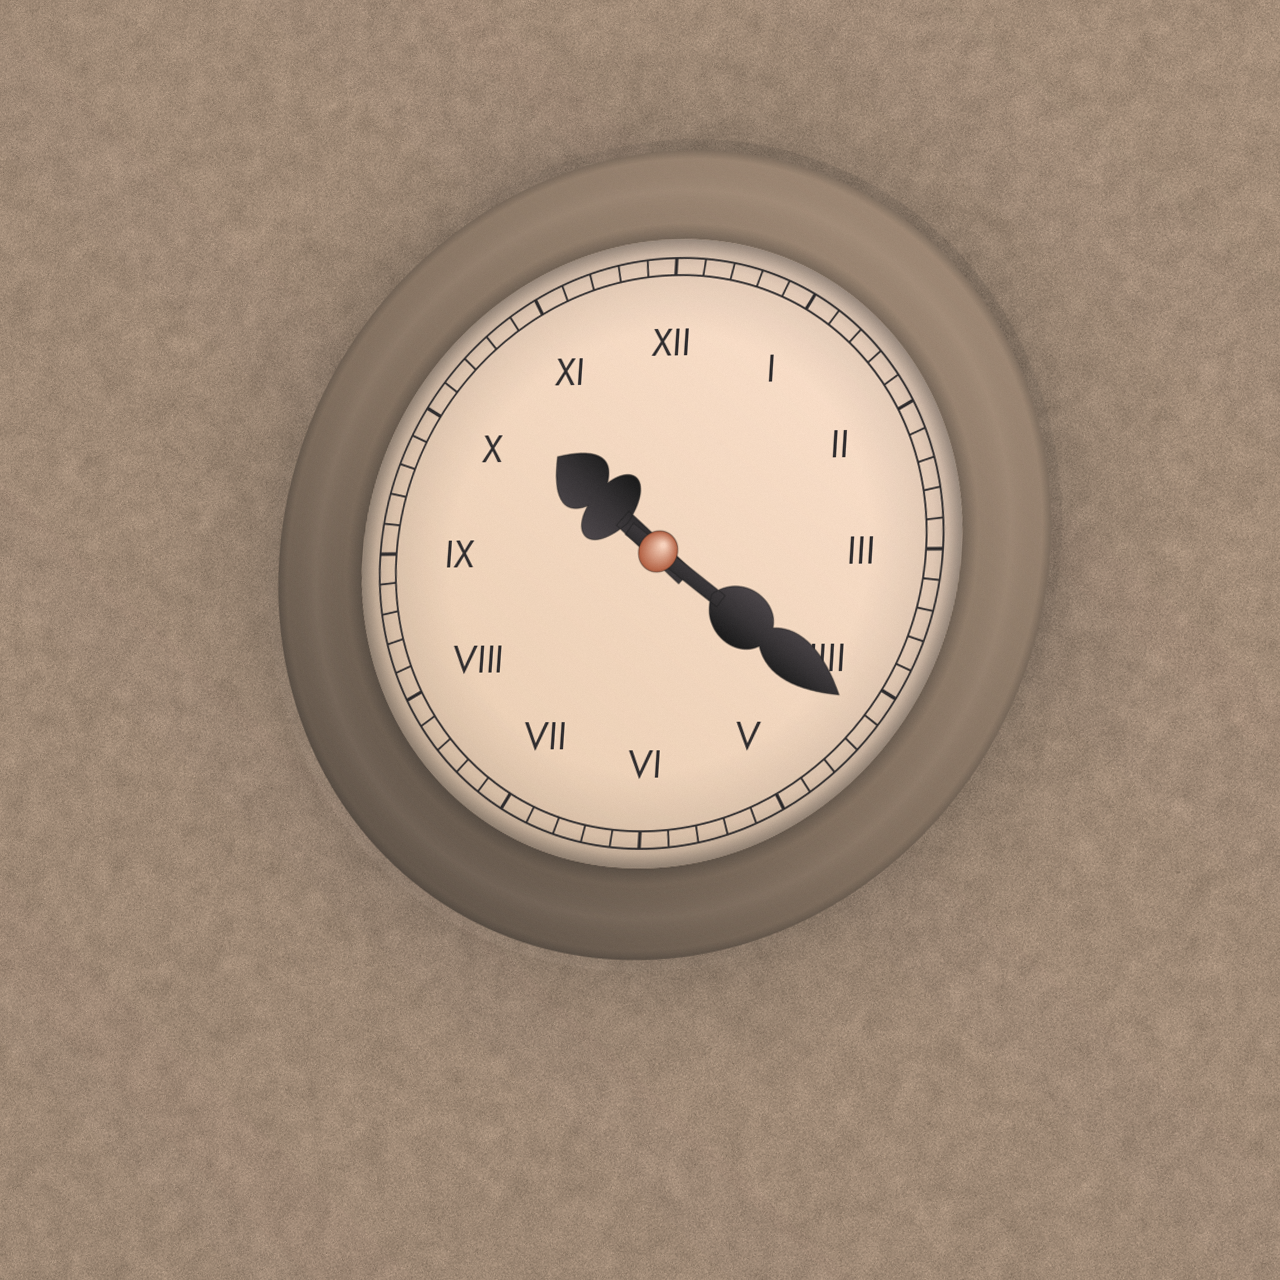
10:21
